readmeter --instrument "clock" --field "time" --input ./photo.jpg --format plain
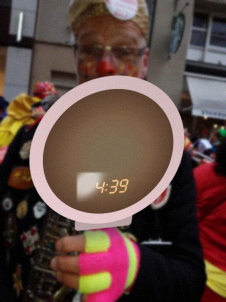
4:39
